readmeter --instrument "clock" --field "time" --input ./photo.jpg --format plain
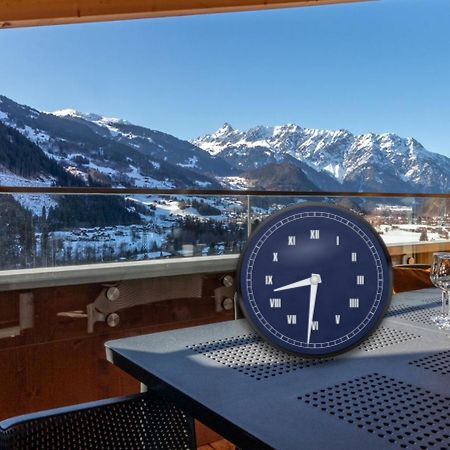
8:31
